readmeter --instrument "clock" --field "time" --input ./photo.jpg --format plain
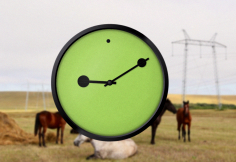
9:10
